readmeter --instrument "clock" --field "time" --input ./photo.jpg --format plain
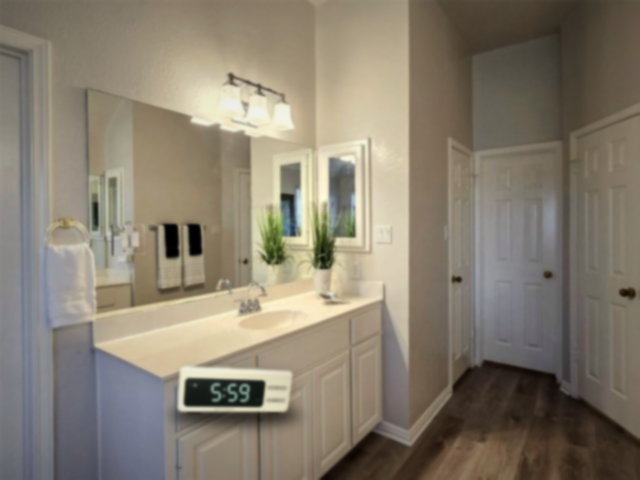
5:59
